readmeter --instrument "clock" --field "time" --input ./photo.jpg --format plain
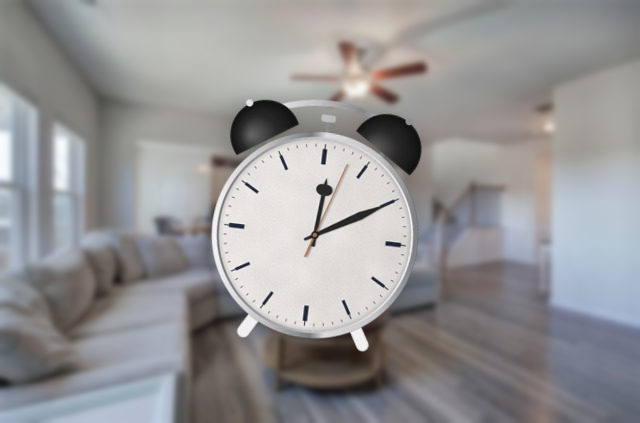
12:10:03
